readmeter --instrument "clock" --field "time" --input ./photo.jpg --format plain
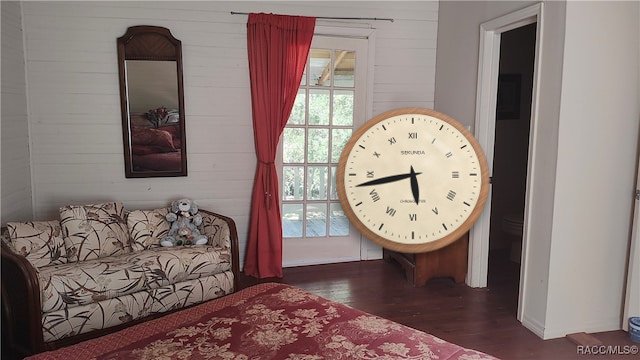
5:43
